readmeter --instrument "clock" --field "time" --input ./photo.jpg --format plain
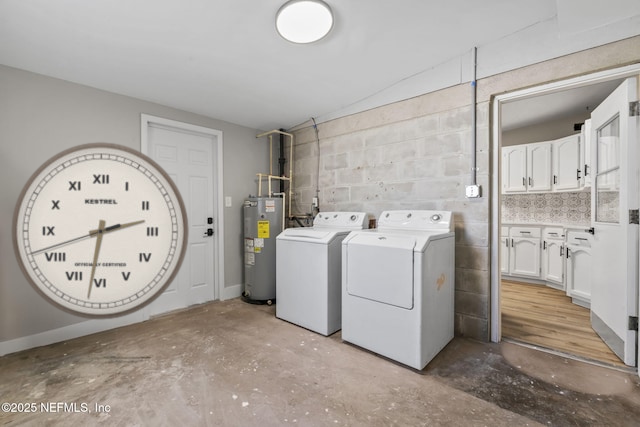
2:31:42
